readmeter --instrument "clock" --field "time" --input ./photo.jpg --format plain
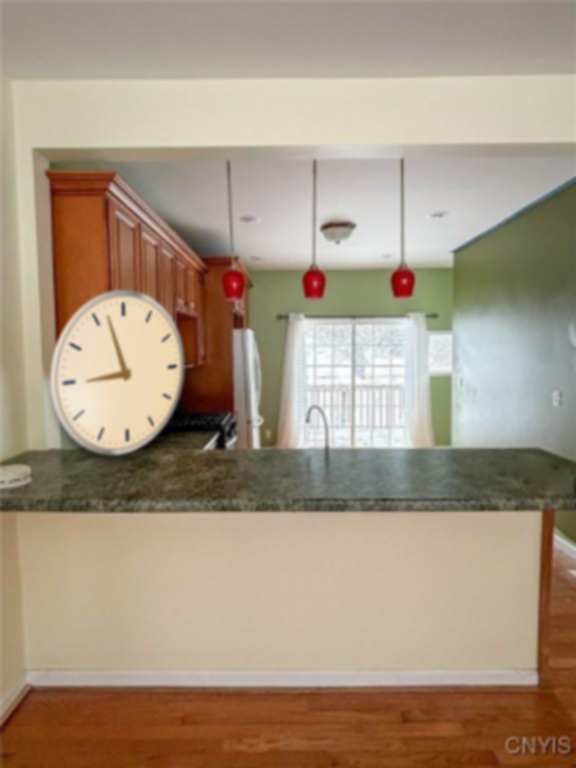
8:57
